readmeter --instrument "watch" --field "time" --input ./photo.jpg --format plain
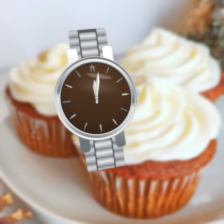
12:02
